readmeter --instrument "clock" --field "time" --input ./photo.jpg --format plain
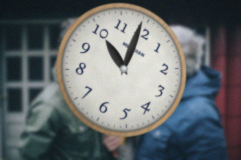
9:59
